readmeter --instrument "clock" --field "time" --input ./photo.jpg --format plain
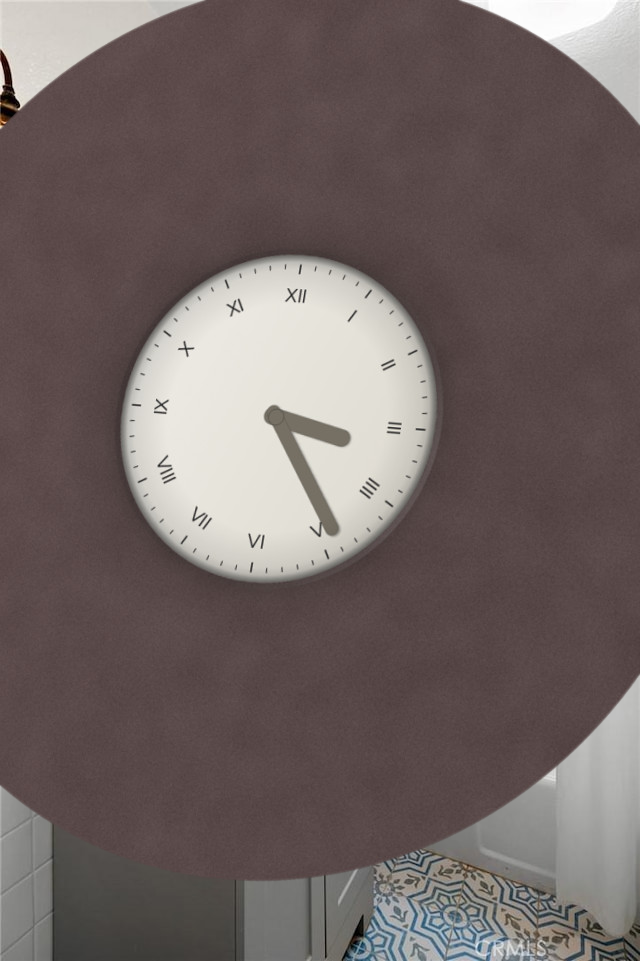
3:24
